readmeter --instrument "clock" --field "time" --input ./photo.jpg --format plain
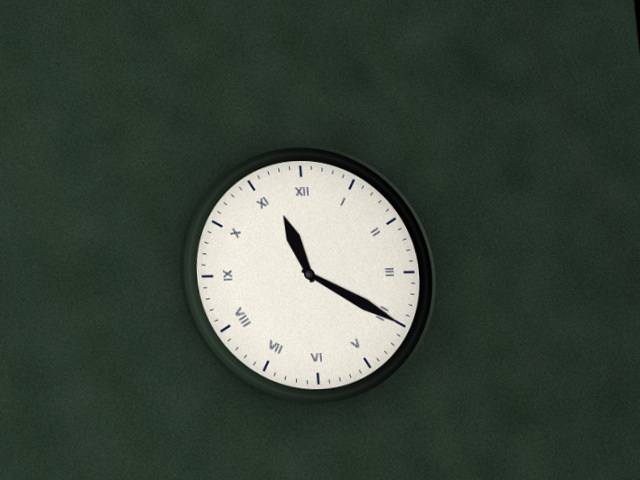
11:20
